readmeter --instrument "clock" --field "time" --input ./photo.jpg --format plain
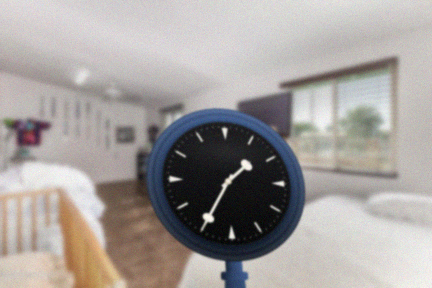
1:35
